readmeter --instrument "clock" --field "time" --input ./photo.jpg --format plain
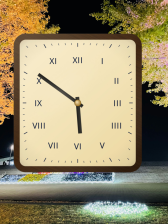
5:51
